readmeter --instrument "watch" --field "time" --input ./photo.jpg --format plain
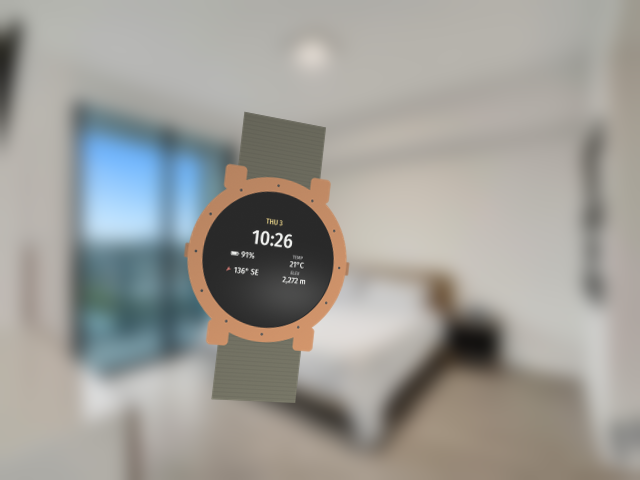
10:26
